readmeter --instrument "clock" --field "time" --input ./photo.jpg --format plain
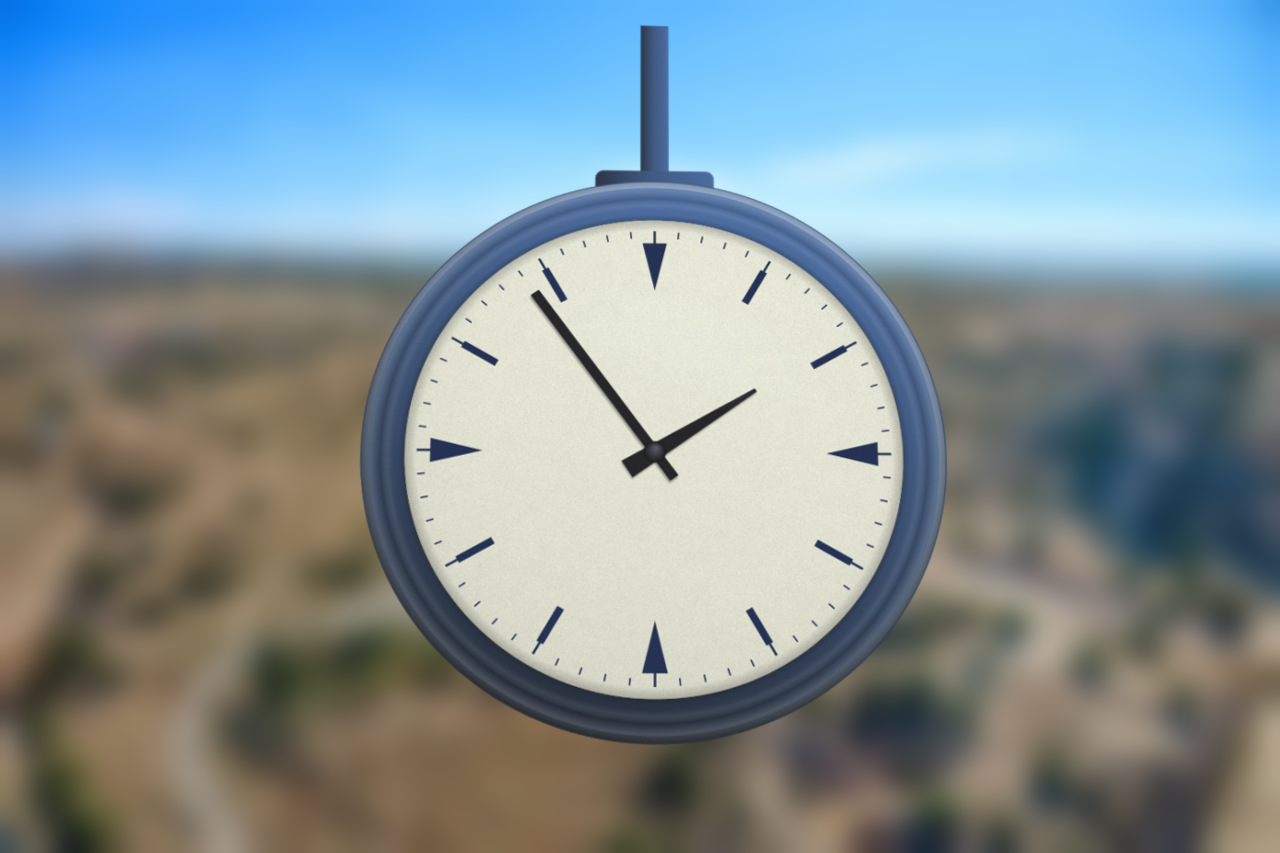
1:54
